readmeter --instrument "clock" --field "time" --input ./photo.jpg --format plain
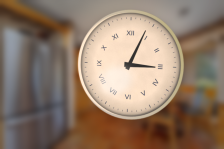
3:04
